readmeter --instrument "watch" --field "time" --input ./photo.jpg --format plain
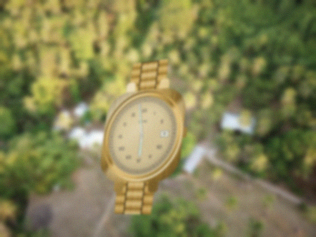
5:58
